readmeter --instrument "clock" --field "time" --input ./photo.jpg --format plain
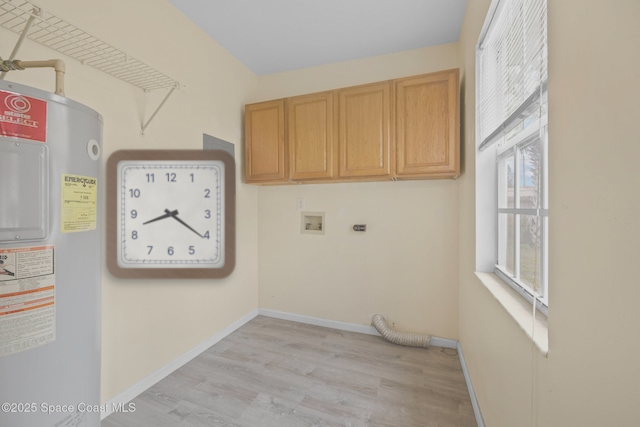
8:21
